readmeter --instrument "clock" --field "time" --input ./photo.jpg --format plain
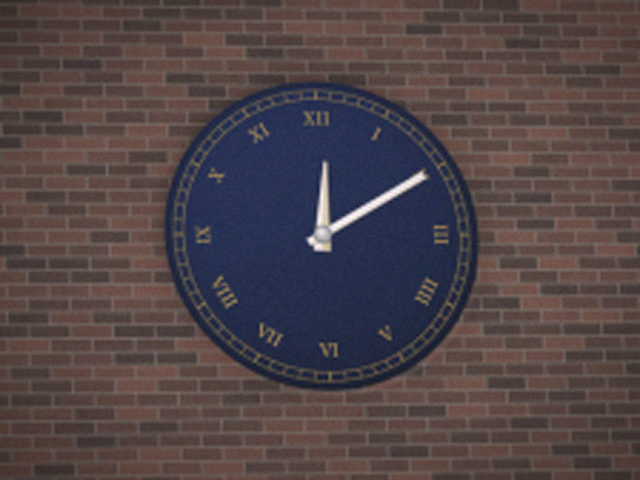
12:10
